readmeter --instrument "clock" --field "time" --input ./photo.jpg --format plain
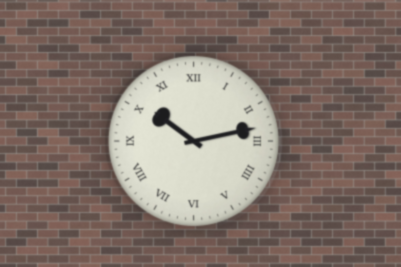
10:13
